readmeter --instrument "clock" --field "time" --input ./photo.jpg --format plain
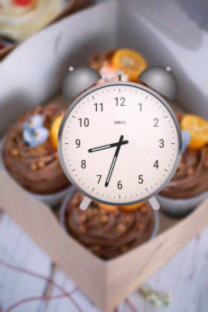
8:33
